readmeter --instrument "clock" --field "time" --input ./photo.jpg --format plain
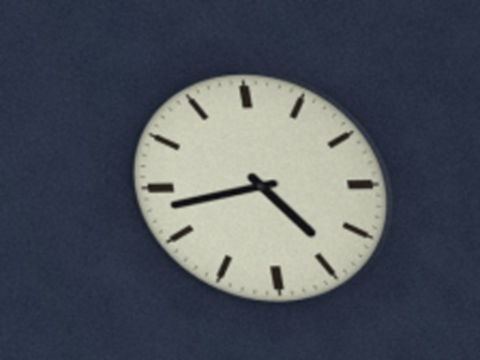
4:43
